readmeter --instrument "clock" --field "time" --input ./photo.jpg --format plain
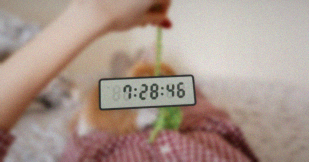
7:28:46
